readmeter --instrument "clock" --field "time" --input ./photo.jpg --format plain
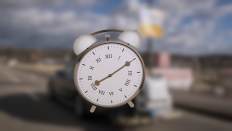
8:10
